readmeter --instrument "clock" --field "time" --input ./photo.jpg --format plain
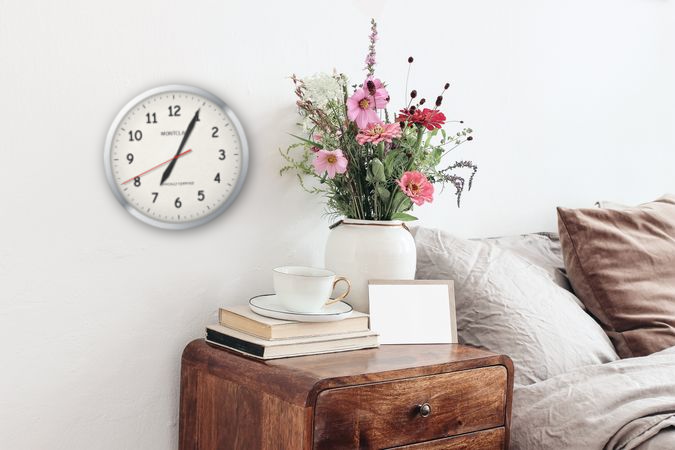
7:04:41
